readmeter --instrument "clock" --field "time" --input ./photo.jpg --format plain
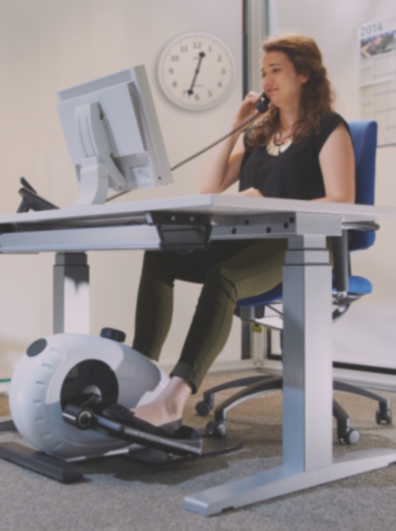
12:33
